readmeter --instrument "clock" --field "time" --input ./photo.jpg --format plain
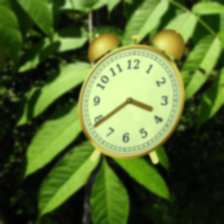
3:39
